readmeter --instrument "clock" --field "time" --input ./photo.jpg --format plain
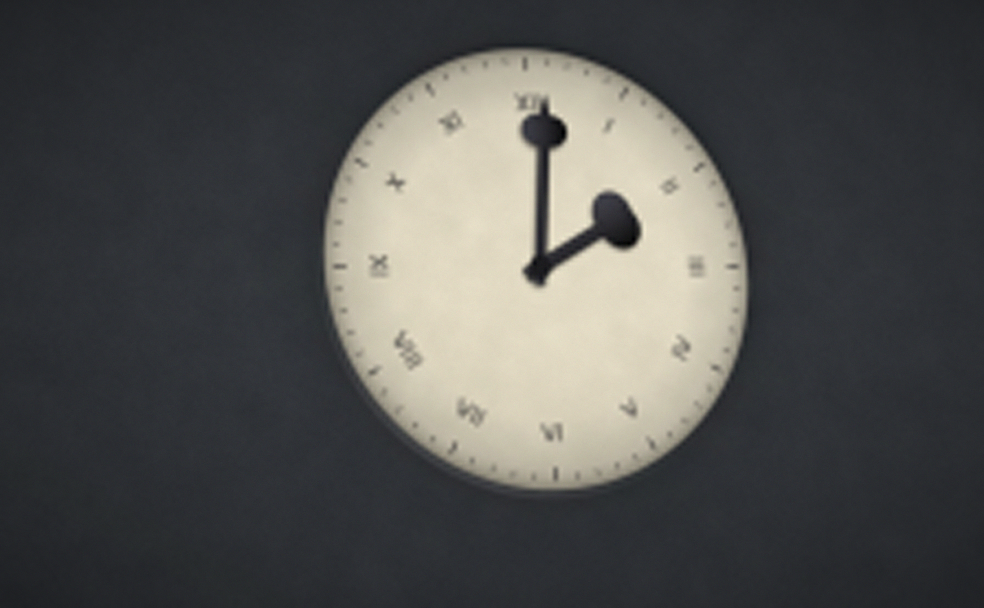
2:01
